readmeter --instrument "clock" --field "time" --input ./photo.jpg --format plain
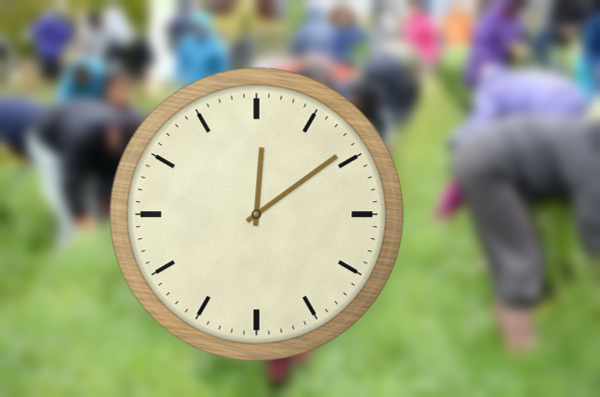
12:09
